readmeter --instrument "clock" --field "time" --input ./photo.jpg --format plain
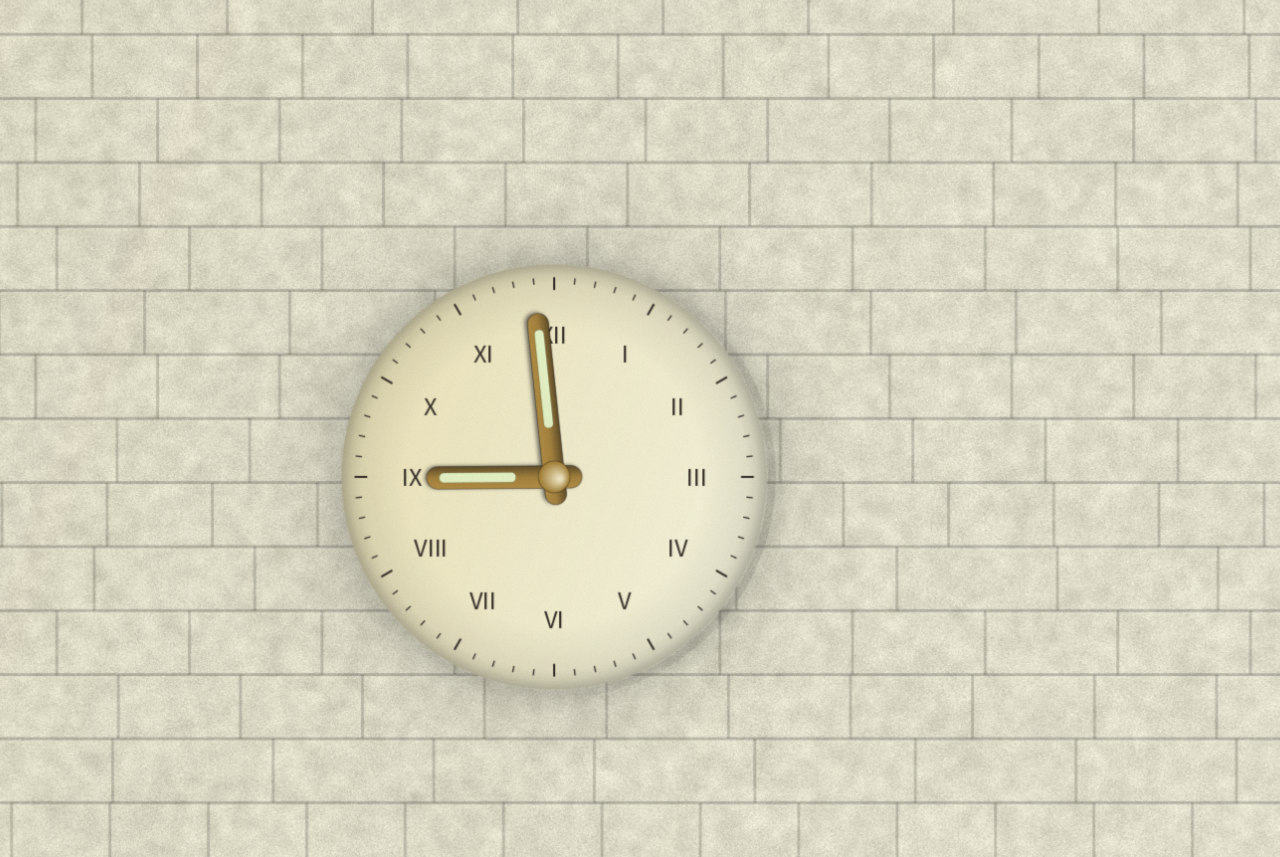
8:59
